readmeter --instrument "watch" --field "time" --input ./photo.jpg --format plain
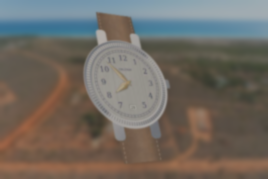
7:53
